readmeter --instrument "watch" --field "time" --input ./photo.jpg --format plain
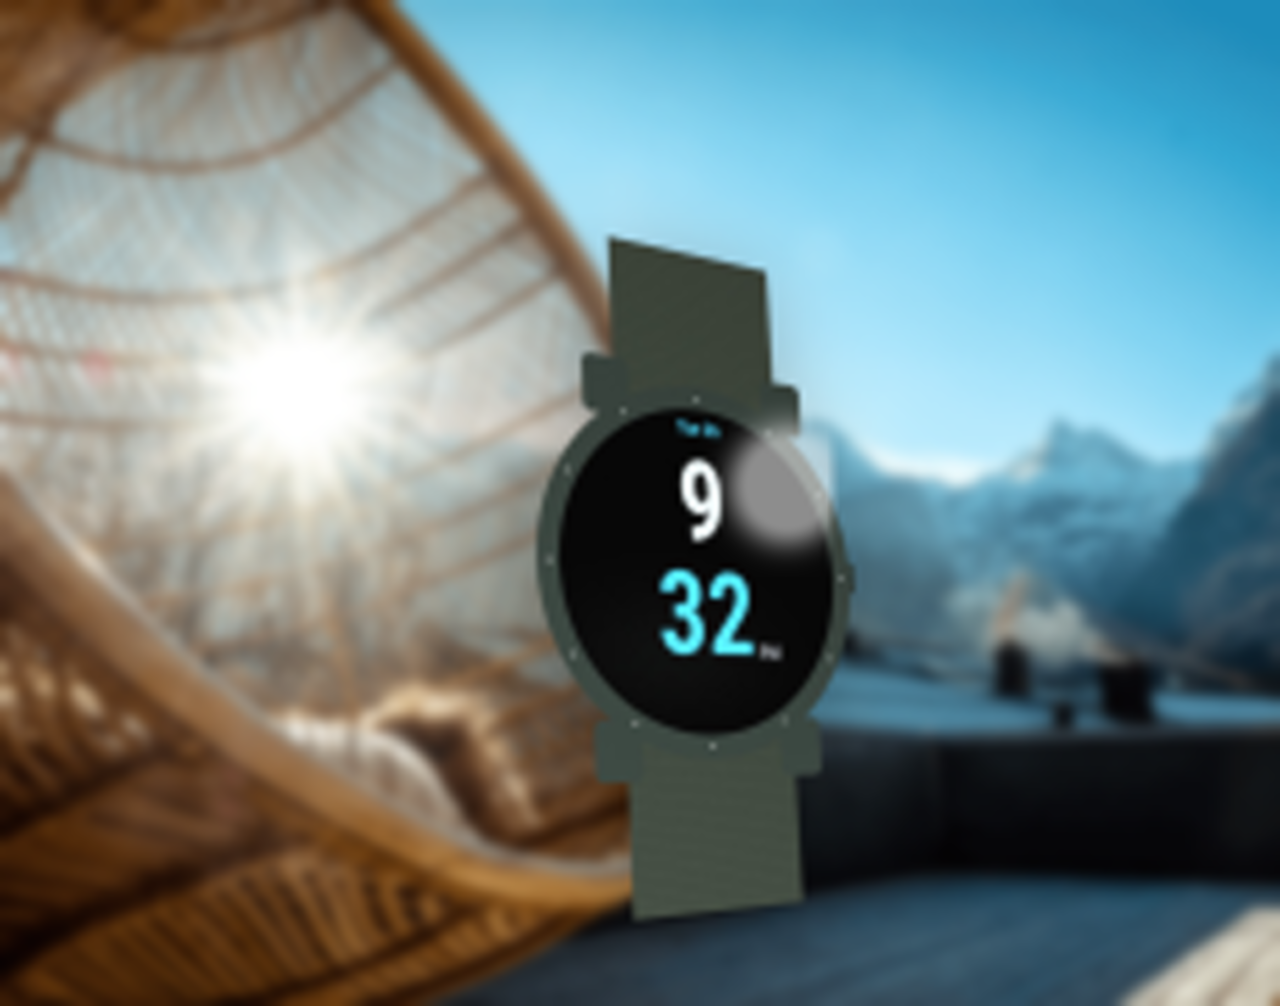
9:32
